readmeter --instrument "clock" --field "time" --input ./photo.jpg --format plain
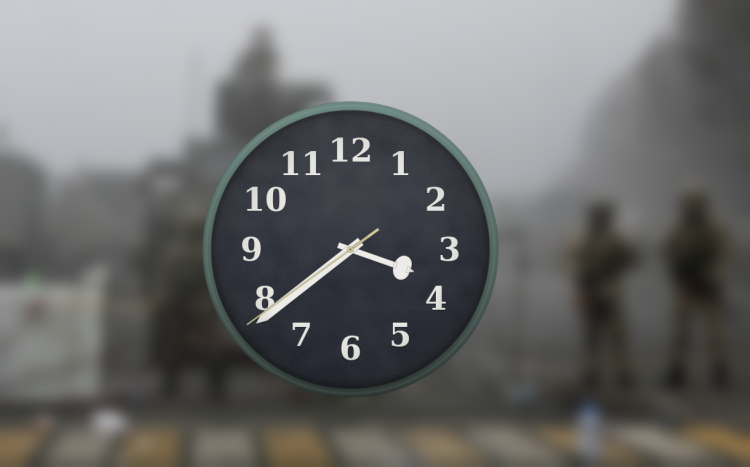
3:38:39
